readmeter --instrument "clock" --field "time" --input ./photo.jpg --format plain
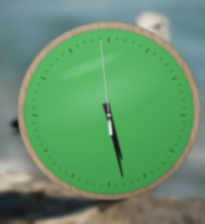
5:27:59
